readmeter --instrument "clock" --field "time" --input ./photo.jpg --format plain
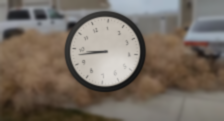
9:48
